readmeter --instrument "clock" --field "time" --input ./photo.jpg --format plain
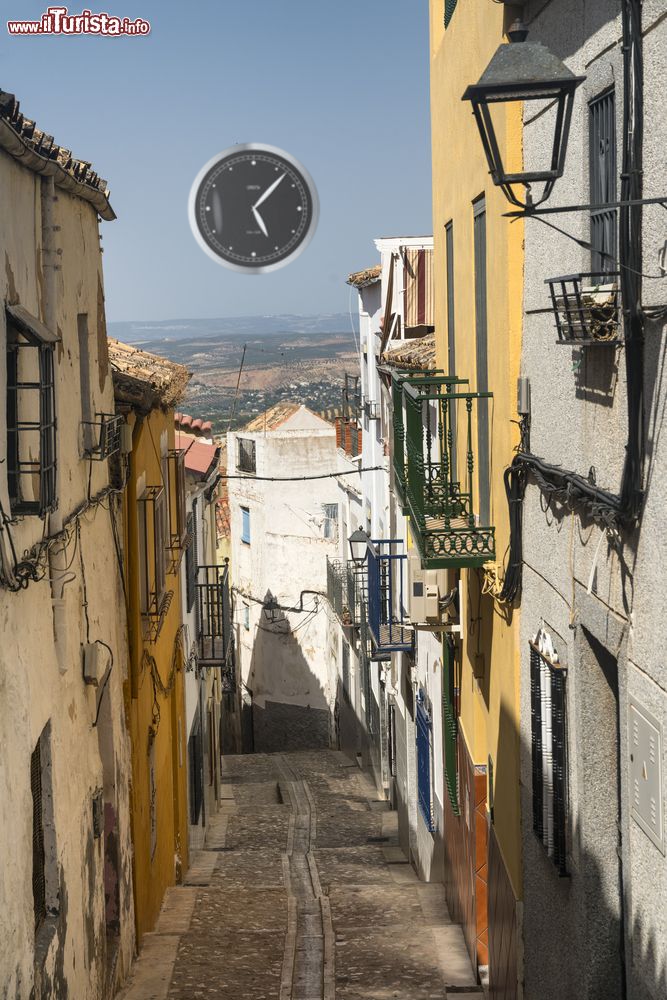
5:07
